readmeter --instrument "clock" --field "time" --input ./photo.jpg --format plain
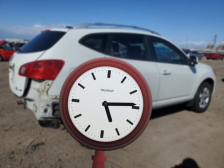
5:14
